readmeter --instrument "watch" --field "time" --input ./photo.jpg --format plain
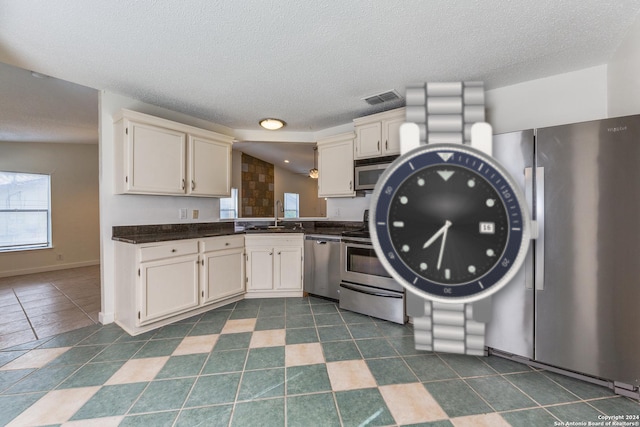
7:32
